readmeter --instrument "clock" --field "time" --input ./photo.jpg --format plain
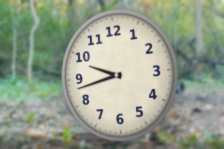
9:43
